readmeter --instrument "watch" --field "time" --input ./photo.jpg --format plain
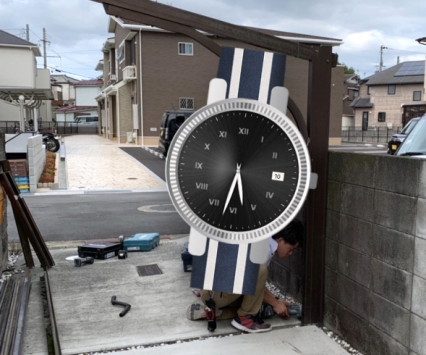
5:32
